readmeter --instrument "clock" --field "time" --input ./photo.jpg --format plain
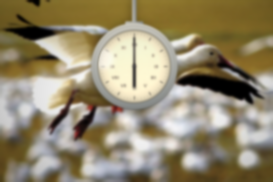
6:00
